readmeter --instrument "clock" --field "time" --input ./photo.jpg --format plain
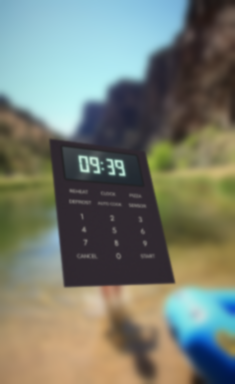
9:39
